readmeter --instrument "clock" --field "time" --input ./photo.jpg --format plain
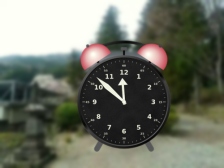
11:52
